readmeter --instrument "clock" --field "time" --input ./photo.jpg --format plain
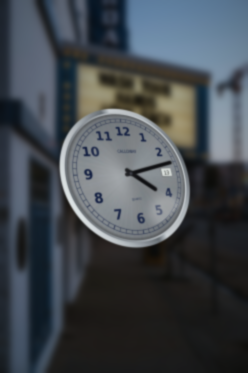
4:13
